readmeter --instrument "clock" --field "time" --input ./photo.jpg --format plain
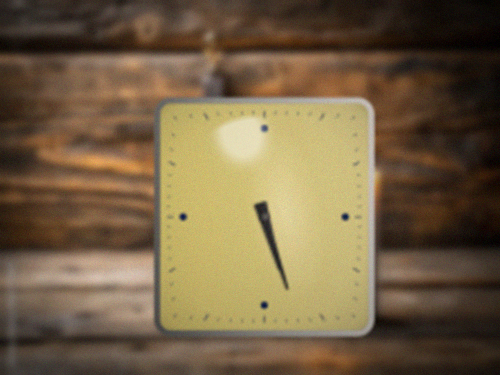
5:27
